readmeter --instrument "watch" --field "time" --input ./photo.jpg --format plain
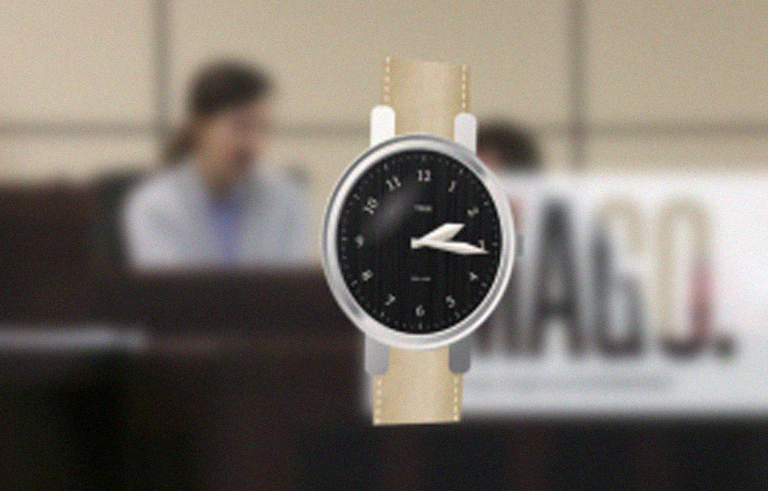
2:16
